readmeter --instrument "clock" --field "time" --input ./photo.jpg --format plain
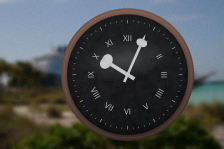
10:04
